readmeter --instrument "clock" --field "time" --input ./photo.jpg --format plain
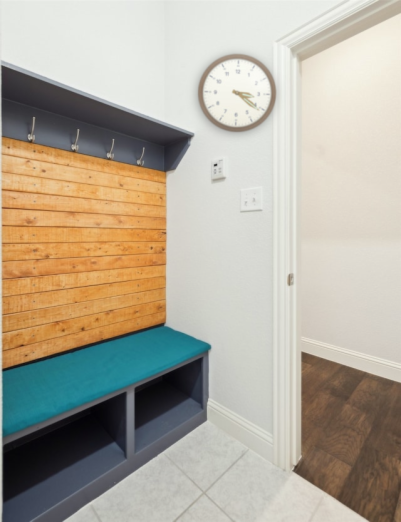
3:21
